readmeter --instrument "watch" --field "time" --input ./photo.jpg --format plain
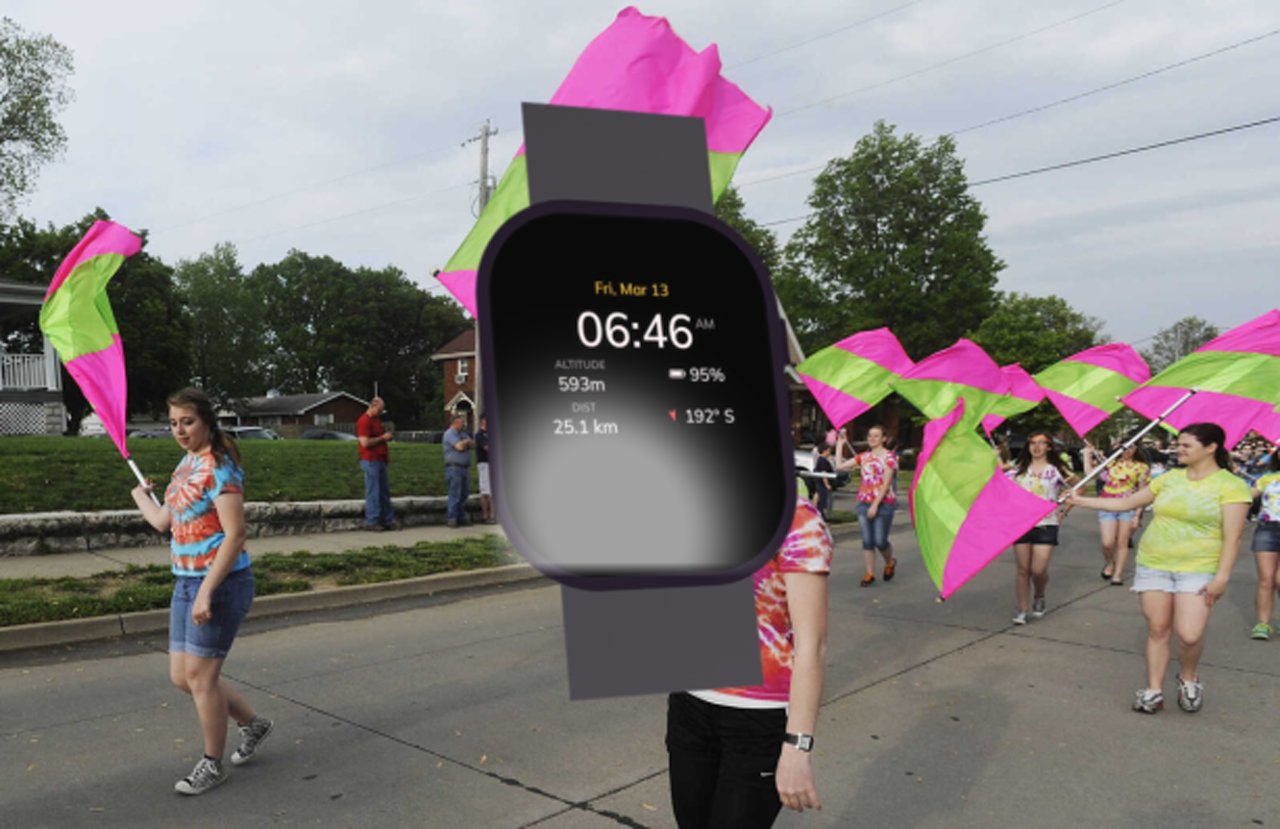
6:46
